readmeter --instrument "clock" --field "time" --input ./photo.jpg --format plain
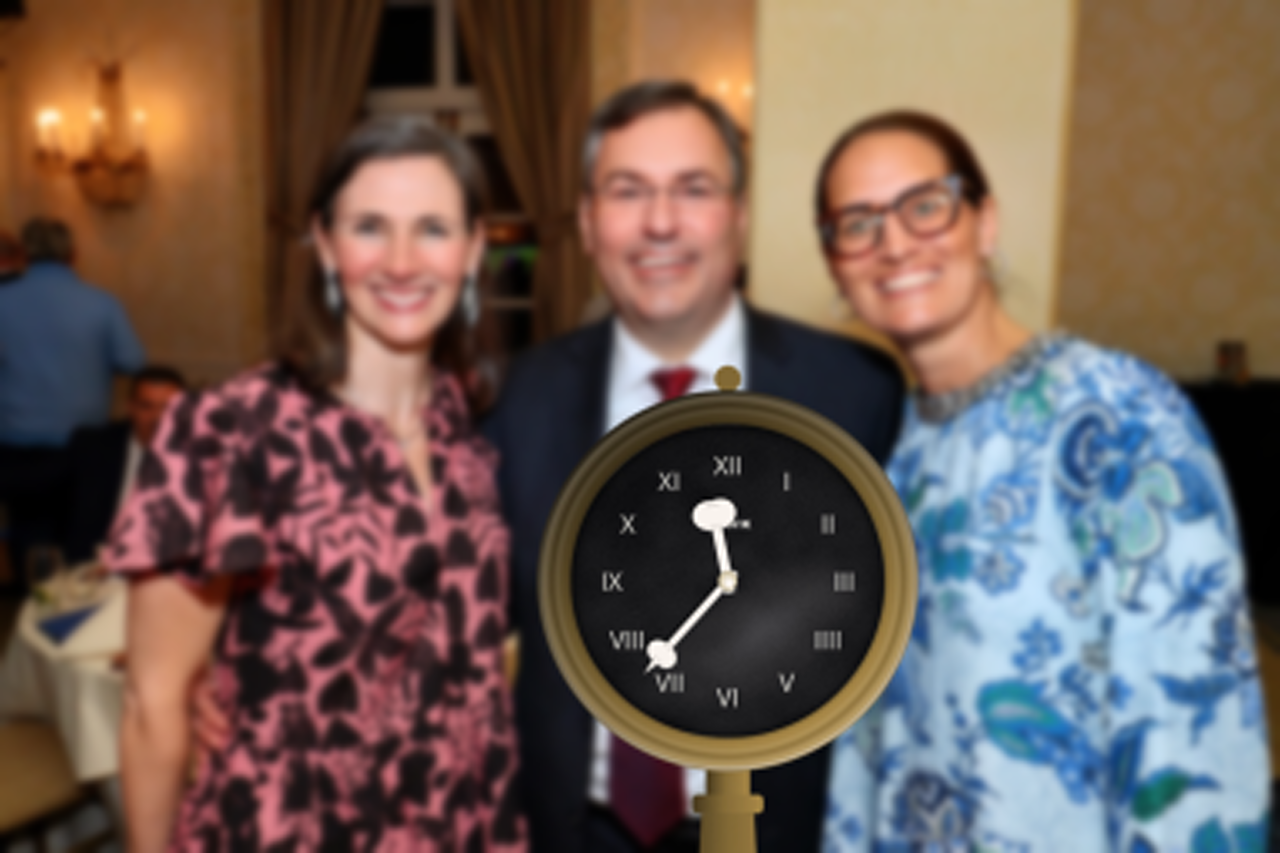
11:37
